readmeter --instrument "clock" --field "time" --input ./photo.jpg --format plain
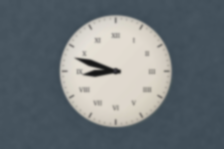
8:48
